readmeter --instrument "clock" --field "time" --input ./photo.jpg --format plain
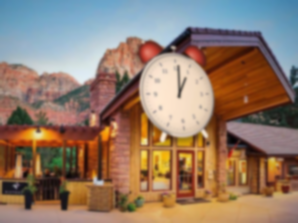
1:01
